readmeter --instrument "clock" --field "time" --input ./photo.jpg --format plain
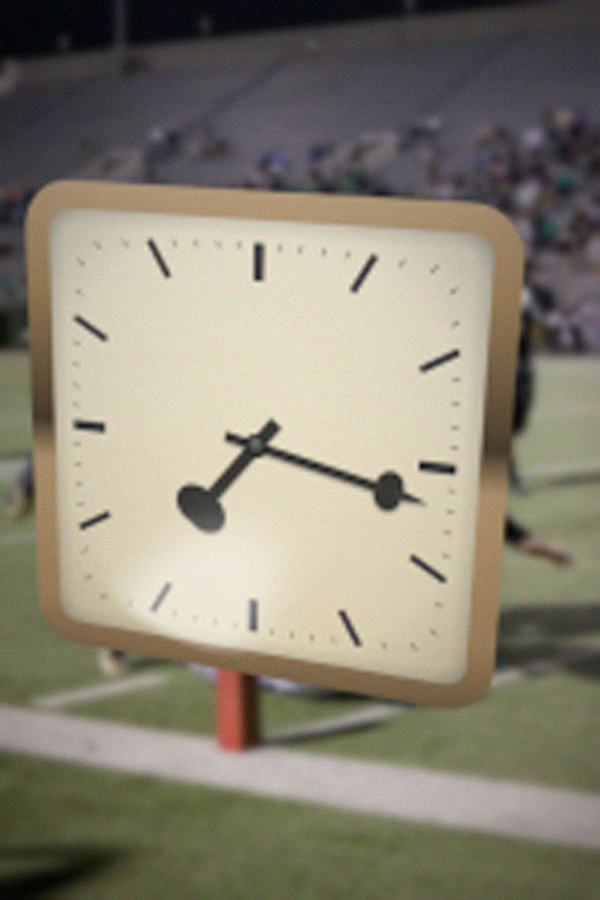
7:17
